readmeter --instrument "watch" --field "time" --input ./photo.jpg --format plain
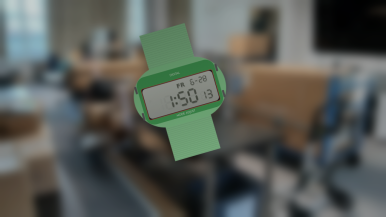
1:50:13
